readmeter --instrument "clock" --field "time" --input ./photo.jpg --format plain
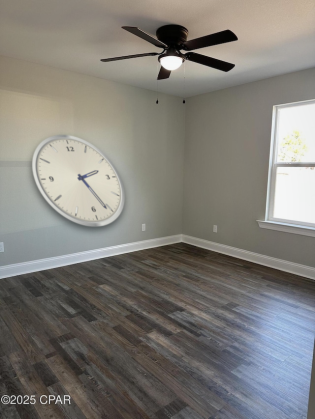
2:26
